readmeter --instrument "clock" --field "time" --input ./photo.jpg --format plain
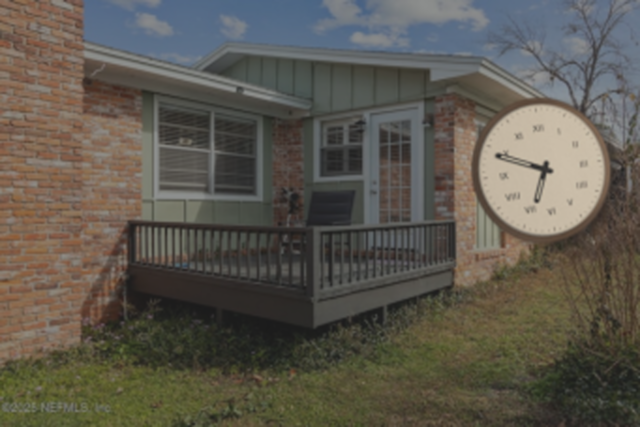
6:49
